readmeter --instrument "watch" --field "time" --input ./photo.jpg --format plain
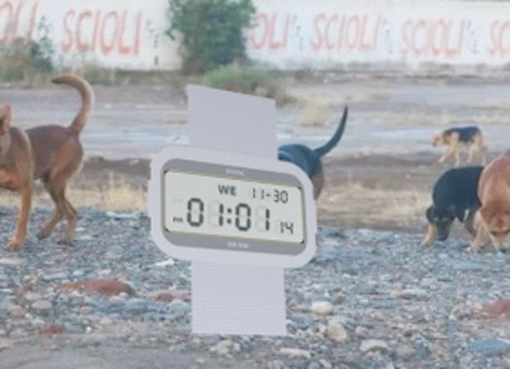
1:01:14
